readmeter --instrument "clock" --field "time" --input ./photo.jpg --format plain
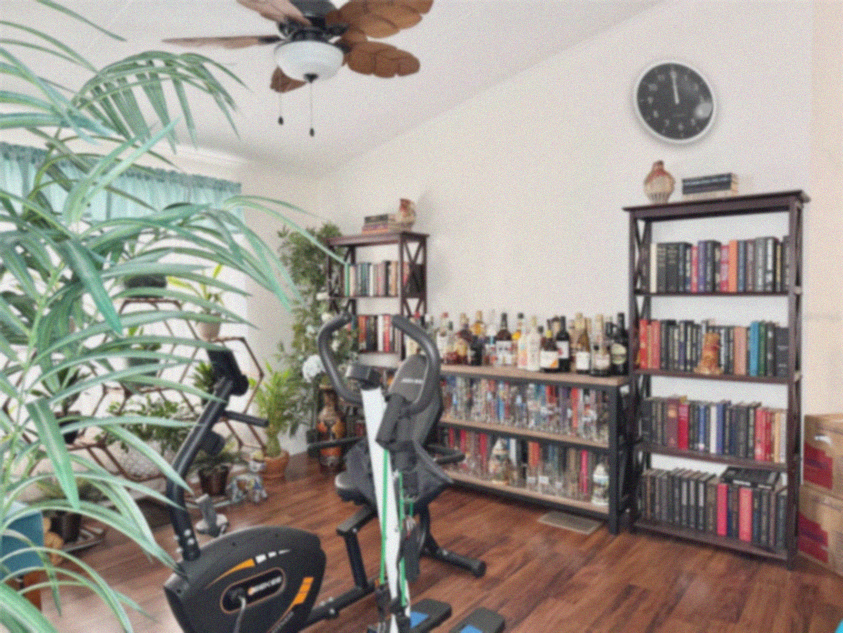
12:00
